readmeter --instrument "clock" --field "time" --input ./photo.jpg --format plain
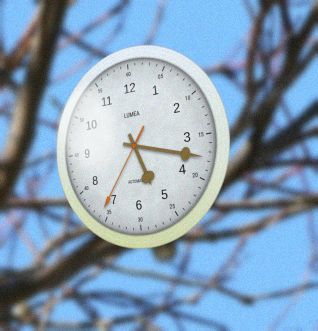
5:17:36
